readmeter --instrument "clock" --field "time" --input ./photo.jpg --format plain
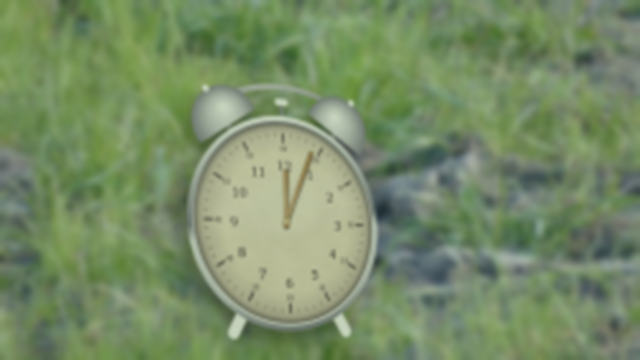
12:04
